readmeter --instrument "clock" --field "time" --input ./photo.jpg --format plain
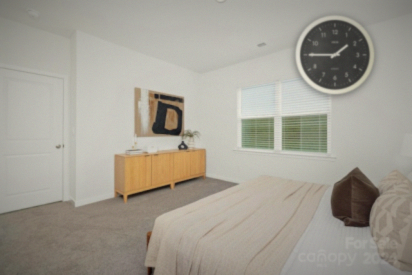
1:45
